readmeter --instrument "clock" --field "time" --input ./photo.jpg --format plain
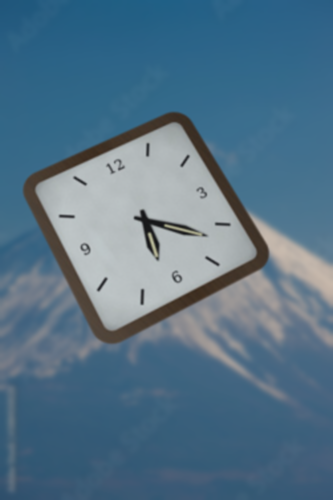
6:22
